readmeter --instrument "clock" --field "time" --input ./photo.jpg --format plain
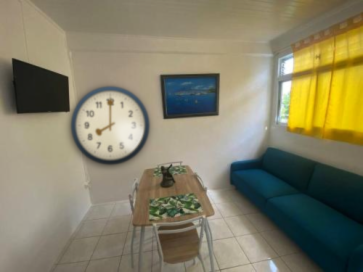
8:00
